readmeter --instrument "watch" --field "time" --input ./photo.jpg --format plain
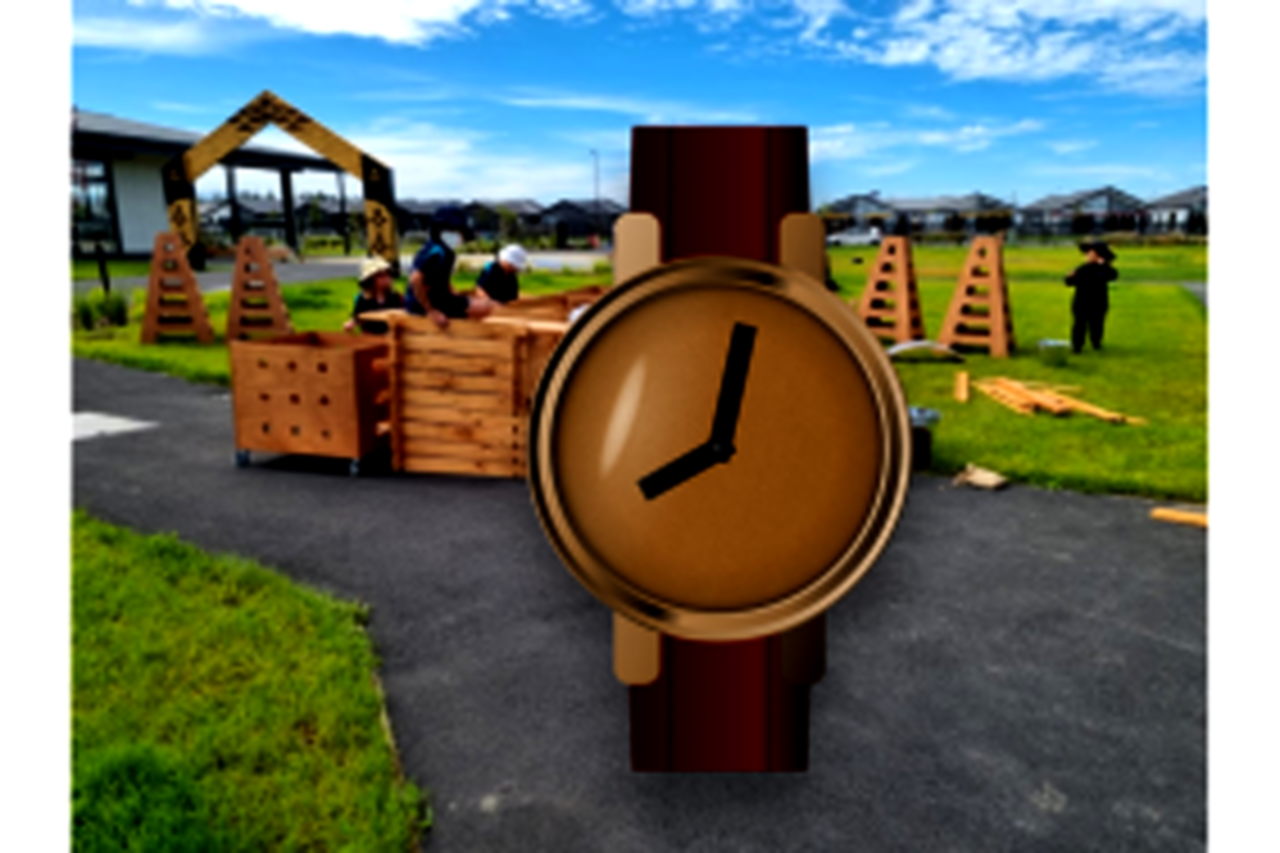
8:02
